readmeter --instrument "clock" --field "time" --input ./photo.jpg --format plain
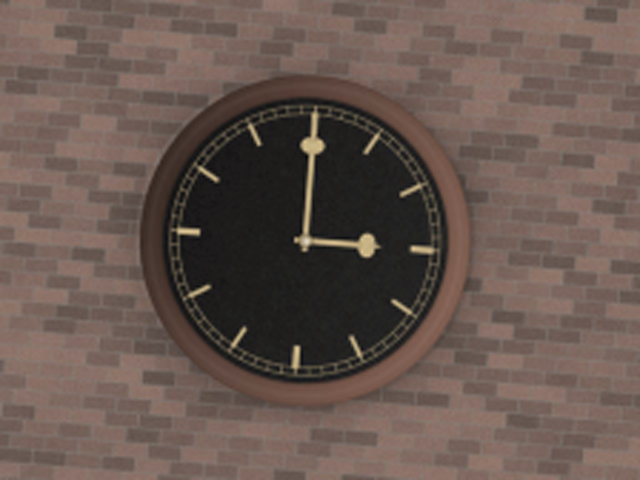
3:00
